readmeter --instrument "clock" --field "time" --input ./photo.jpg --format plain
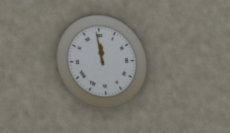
11:59
